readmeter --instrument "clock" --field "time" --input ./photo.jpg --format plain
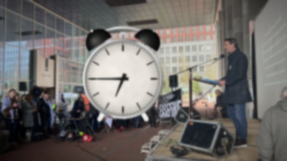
6:45
